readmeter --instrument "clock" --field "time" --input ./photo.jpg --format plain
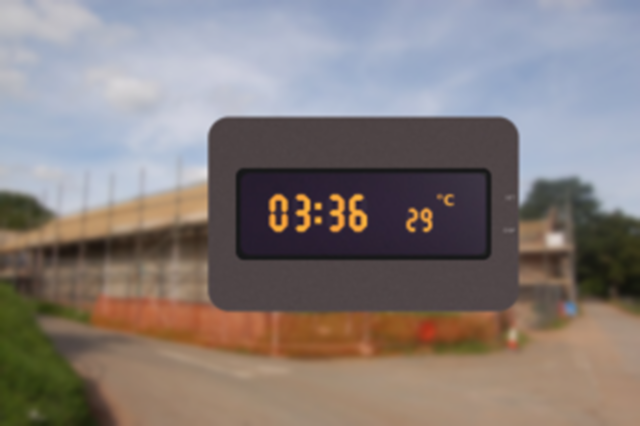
3:36
